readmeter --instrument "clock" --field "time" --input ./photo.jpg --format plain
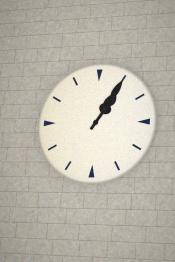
1:05
